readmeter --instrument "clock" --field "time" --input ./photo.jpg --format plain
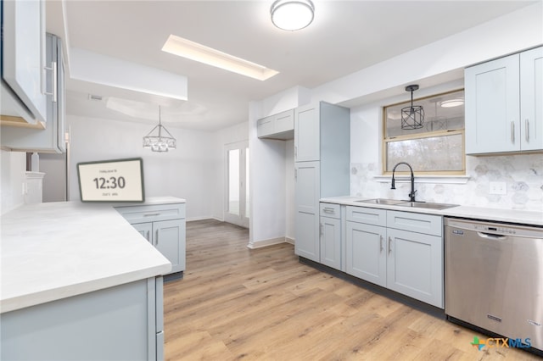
12:30
